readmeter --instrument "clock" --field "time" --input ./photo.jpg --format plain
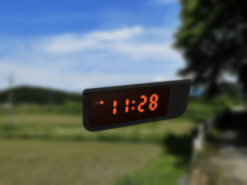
11:28
